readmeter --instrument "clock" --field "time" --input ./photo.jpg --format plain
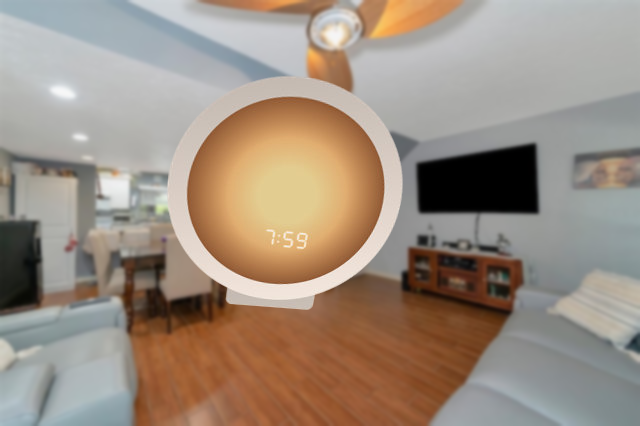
7:59
